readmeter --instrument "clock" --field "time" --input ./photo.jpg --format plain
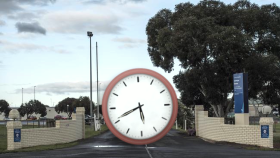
5:41
